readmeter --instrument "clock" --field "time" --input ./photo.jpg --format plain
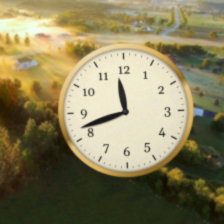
11:42
